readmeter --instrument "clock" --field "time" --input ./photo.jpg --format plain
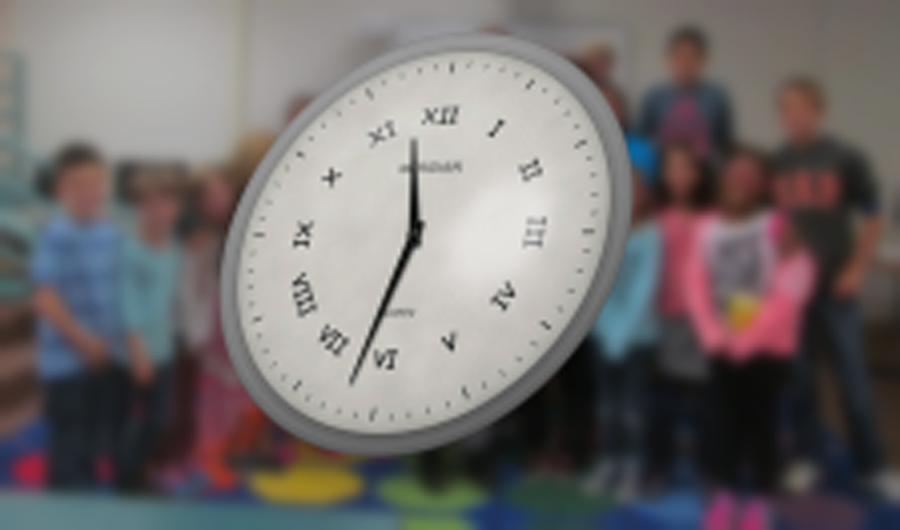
11:32
